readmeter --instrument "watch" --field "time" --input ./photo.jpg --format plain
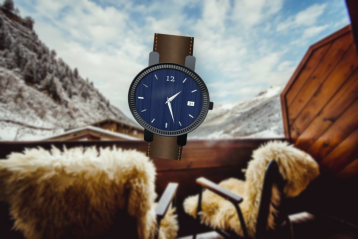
1:27
